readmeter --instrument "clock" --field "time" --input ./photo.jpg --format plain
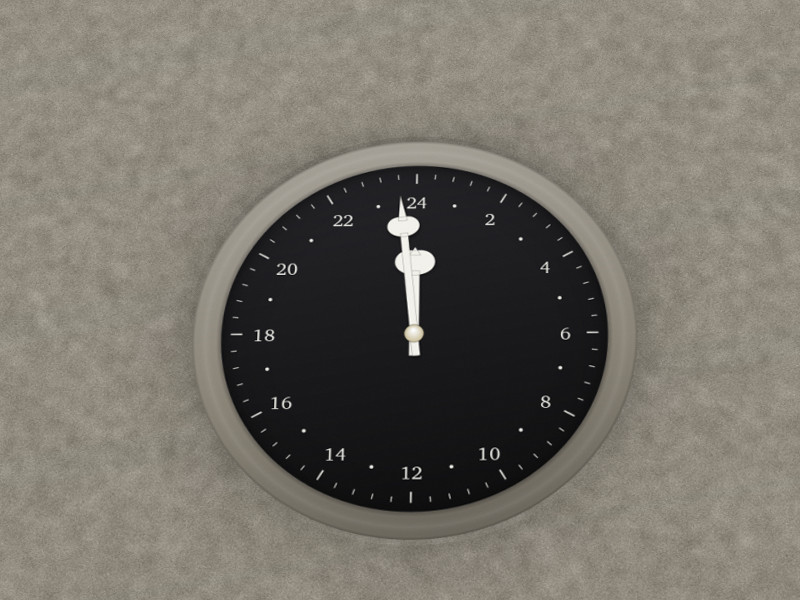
23:59
